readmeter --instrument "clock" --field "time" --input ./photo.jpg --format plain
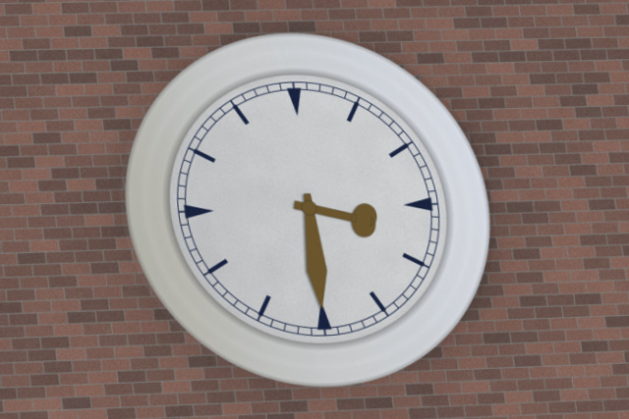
3:30
